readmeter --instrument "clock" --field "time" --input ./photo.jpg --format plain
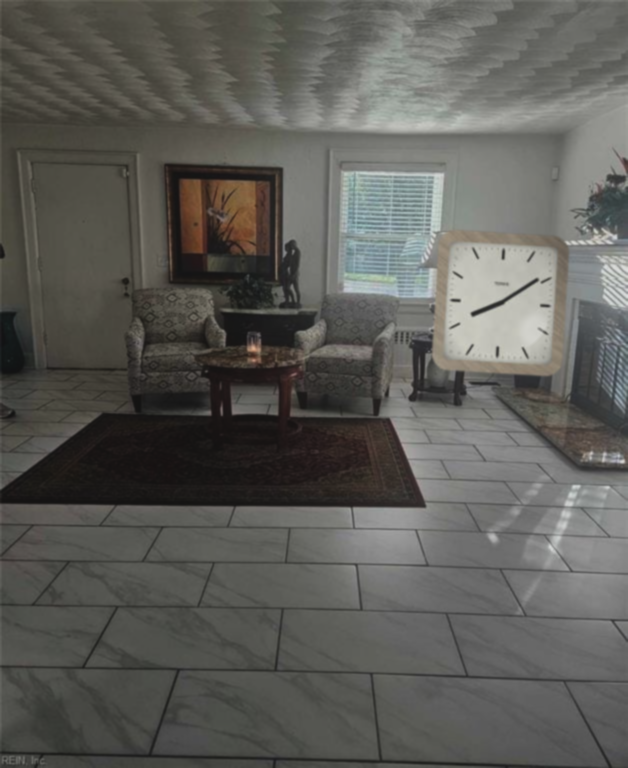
8:09
